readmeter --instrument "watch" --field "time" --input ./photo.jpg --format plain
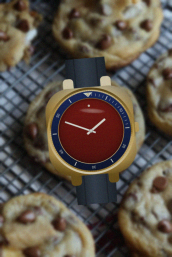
1:49
